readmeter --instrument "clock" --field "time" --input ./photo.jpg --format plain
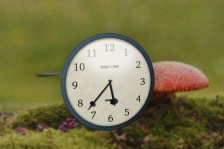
5:37
